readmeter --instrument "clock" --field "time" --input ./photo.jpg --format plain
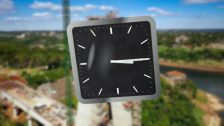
3:15
